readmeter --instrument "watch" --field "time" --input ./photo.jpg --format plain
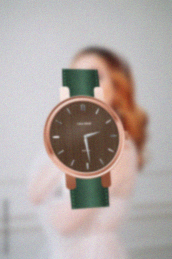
2:29
